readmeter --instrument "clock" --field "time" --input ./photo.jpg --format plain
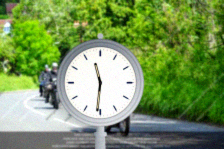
11:31
